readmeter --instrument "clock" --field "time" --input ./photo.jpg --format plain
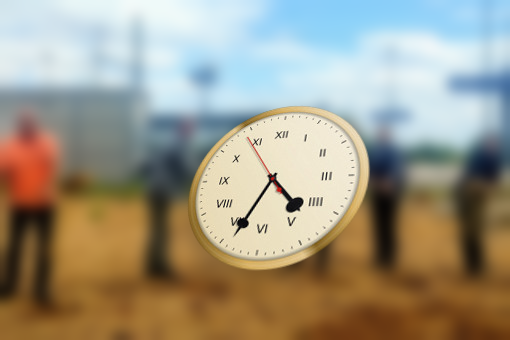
4:33:54
